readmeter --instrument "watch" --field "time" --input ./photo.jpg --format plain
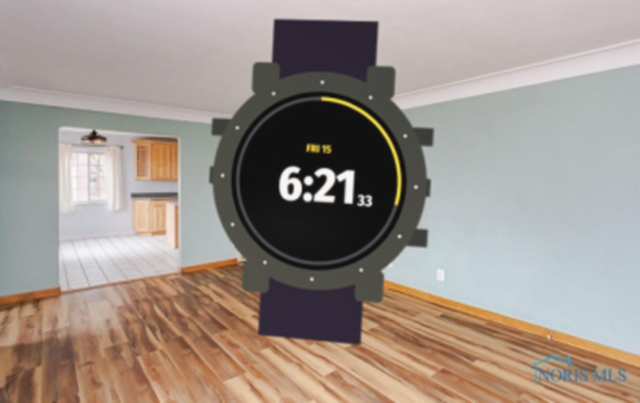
6:21:33
